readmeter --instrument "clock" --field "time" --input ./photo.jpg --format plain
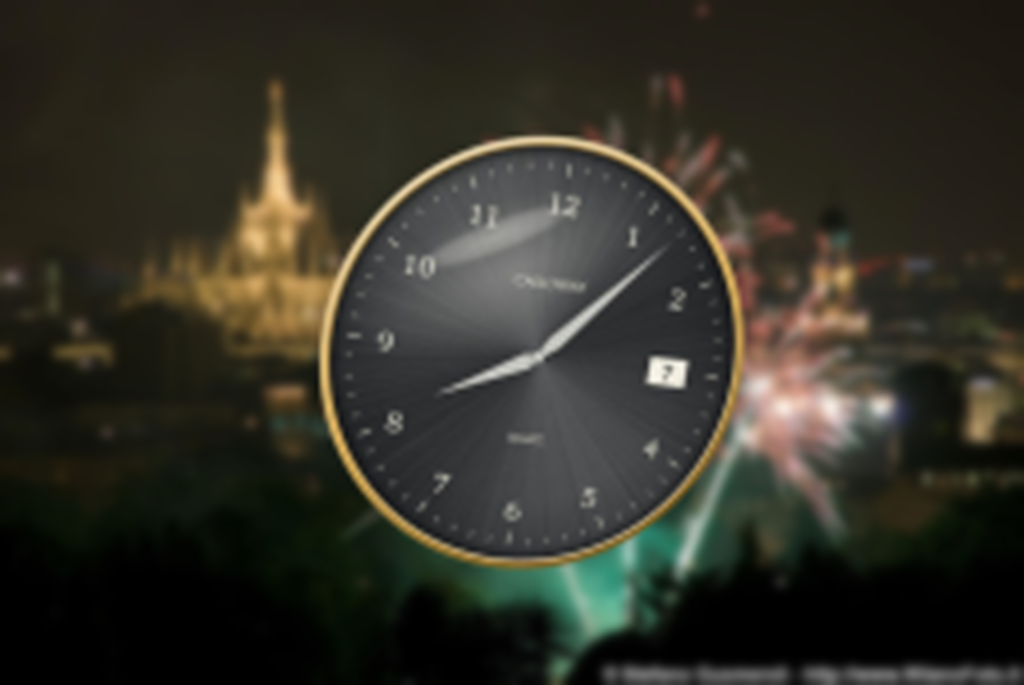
8:07
